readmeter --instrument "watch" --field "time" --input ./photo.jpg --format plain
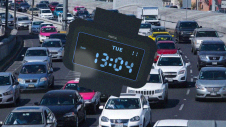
13:04
